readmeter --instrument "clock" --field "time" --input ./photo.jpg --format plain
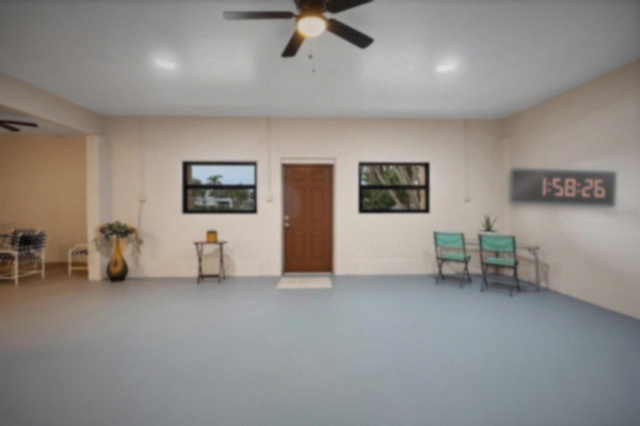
1:58:26
